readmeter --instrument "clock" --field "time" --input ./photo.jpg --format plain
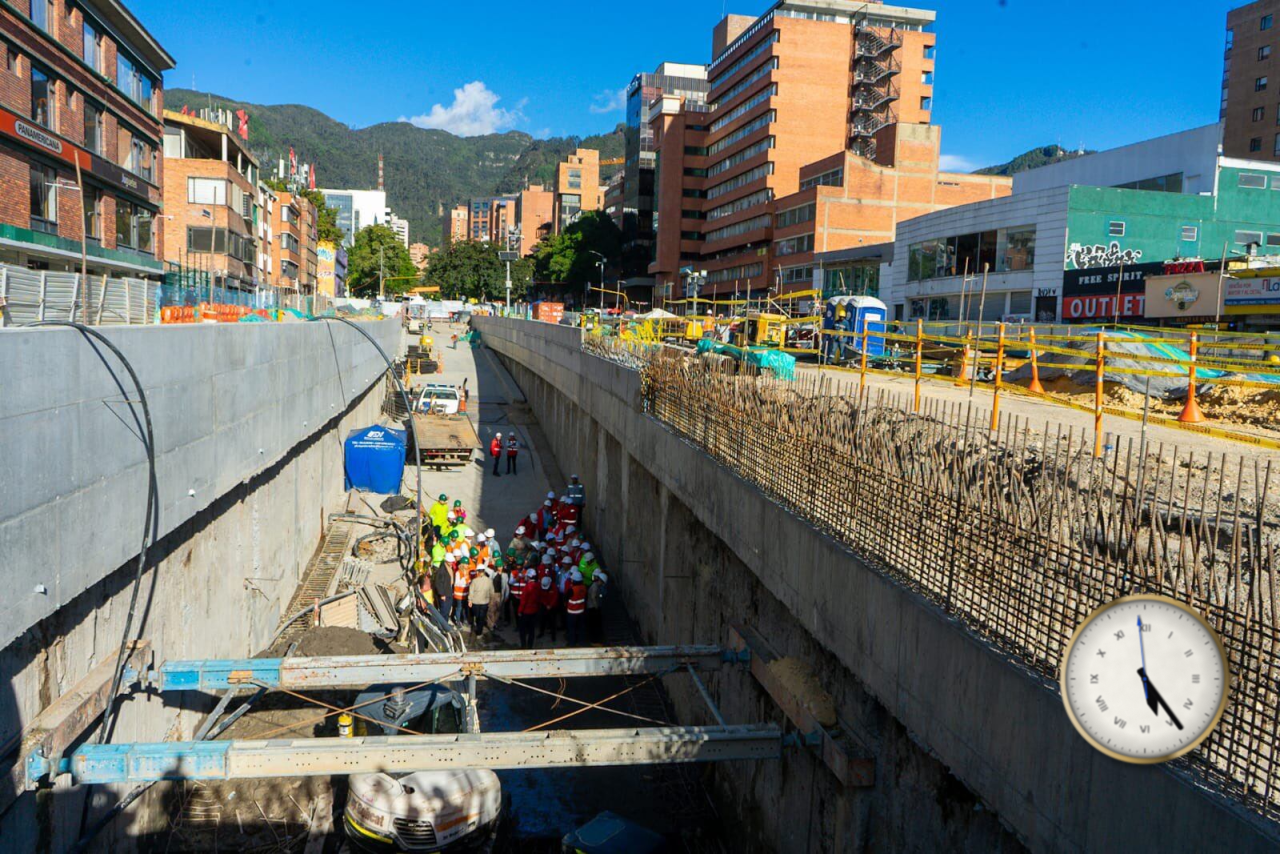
5:23:59
